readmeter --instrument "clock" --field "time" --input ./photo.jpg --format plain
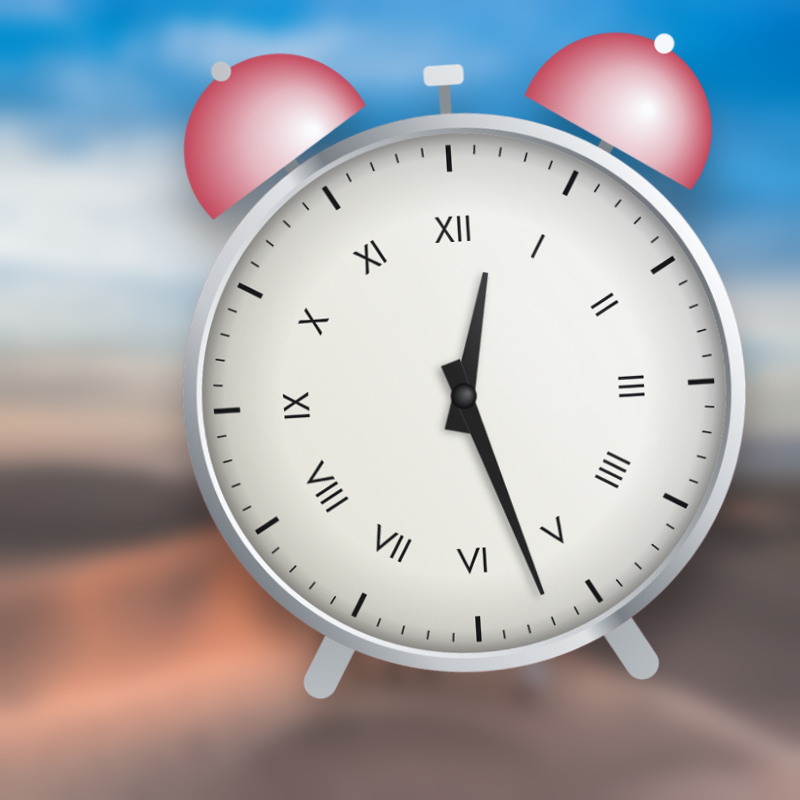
12:27
